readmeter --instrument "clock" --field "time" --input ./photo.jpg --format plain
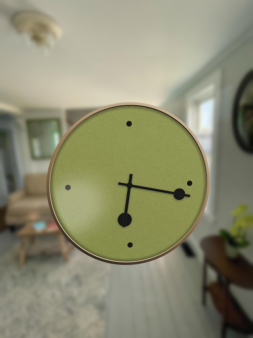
6:17
